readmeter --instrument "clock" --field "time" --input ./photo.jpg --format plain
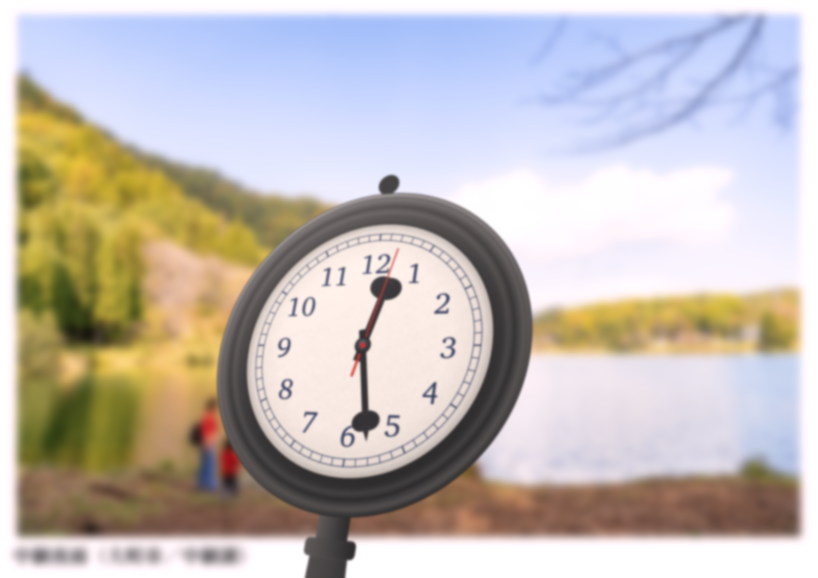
12:28:02
